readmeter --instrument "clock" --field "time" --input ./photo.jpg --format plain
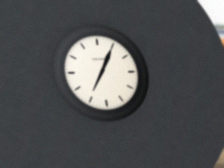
7:05
